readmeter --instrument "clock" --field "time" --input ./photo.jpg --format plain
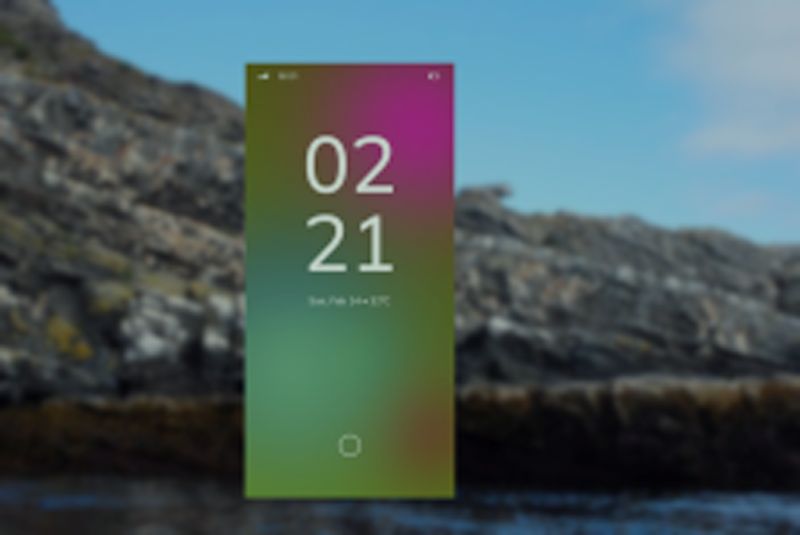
2:21
